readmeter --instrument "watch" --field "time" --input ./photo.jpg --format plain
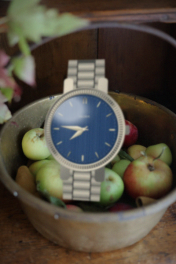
7:46
